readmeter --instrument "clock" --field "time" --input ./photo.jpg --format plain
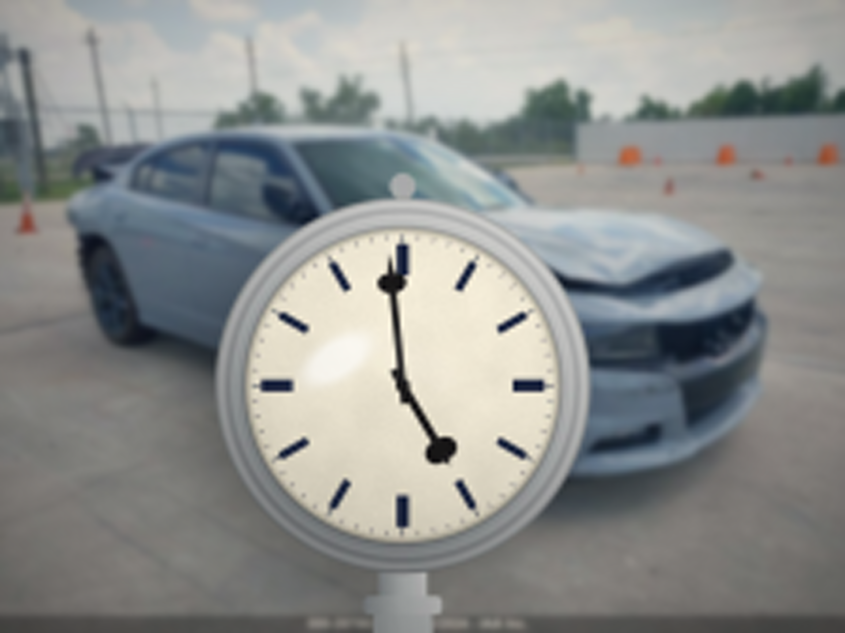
4:59
